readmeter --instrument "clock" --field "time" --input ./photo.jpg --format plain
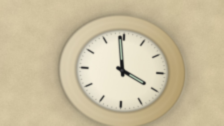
3:59
